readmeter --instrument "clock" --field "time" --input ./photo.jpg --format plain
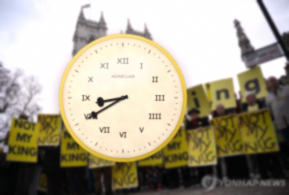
8:40
